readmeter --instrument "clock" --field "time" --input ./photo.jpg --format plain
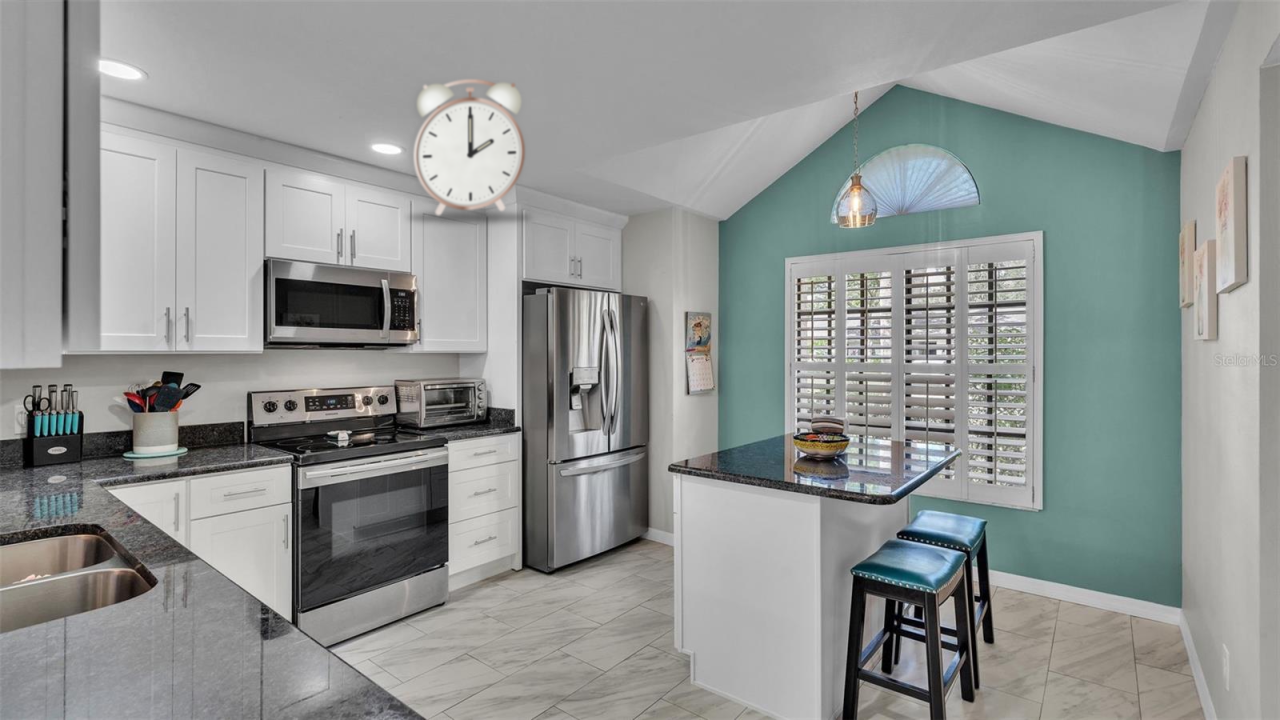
2:00
